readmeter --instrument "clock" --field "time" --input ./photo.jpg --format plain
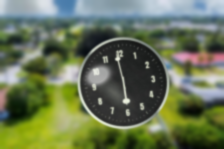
5:59
